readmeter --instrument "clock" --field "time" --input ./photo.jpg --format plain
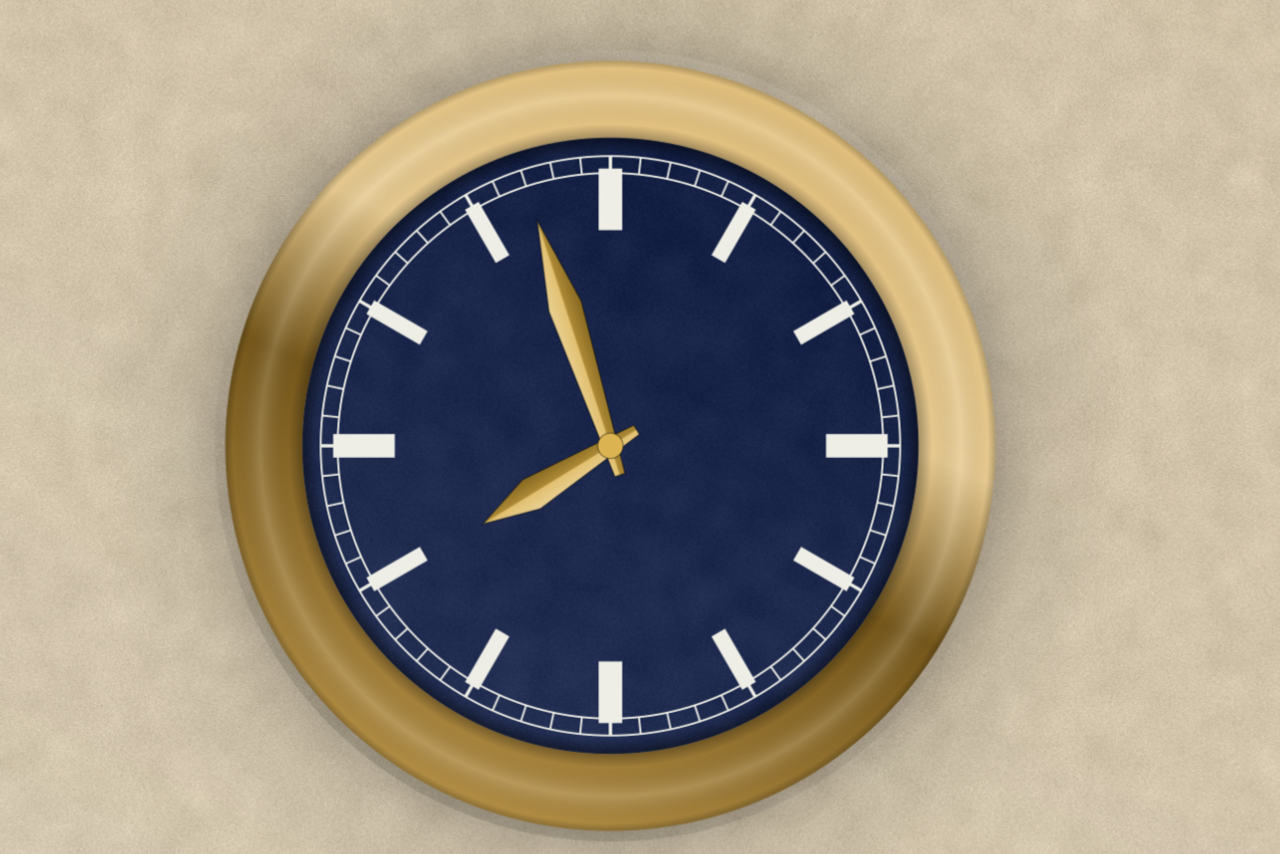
7:57
